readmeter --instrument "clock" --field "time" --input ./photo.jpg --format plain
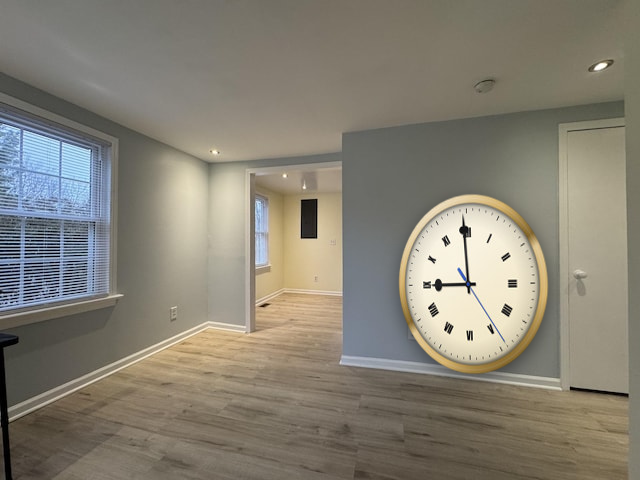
8:59:24
